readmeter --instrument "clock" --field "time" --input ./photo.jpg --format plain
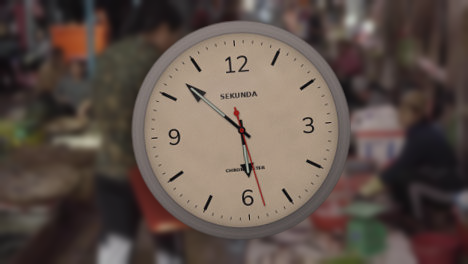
5:52:28
